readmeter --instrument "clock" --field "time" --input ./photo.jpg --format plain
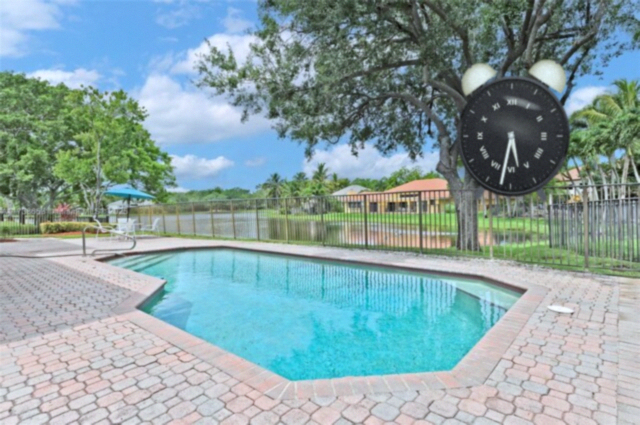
5:32
